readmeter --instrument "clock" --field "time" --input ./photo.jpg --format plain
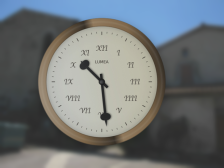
10:29
